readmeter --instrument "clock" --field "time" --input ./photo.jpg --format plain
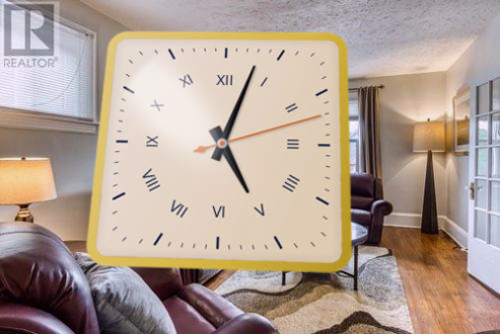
5:03:12
